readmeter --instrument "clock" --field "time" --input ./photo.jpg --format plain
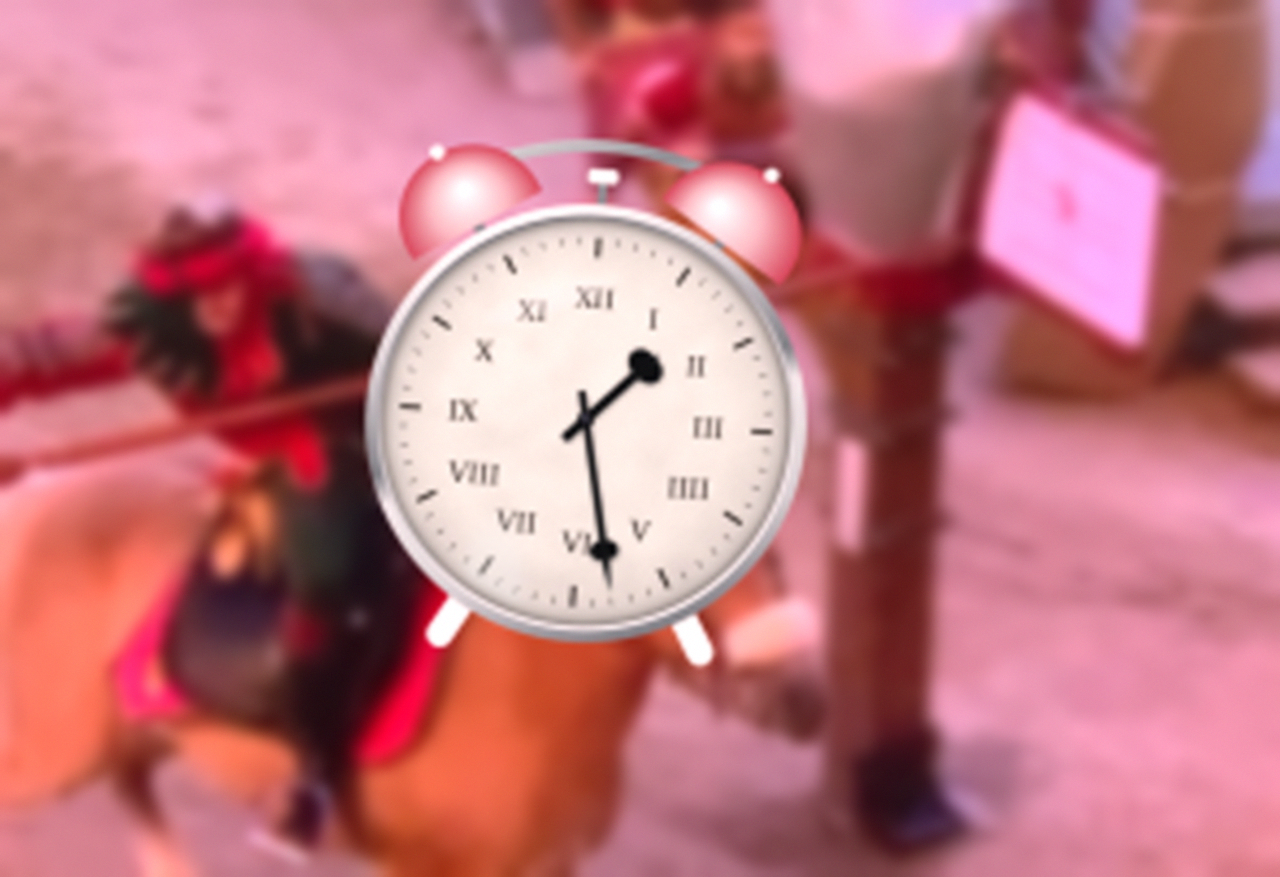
1:28
